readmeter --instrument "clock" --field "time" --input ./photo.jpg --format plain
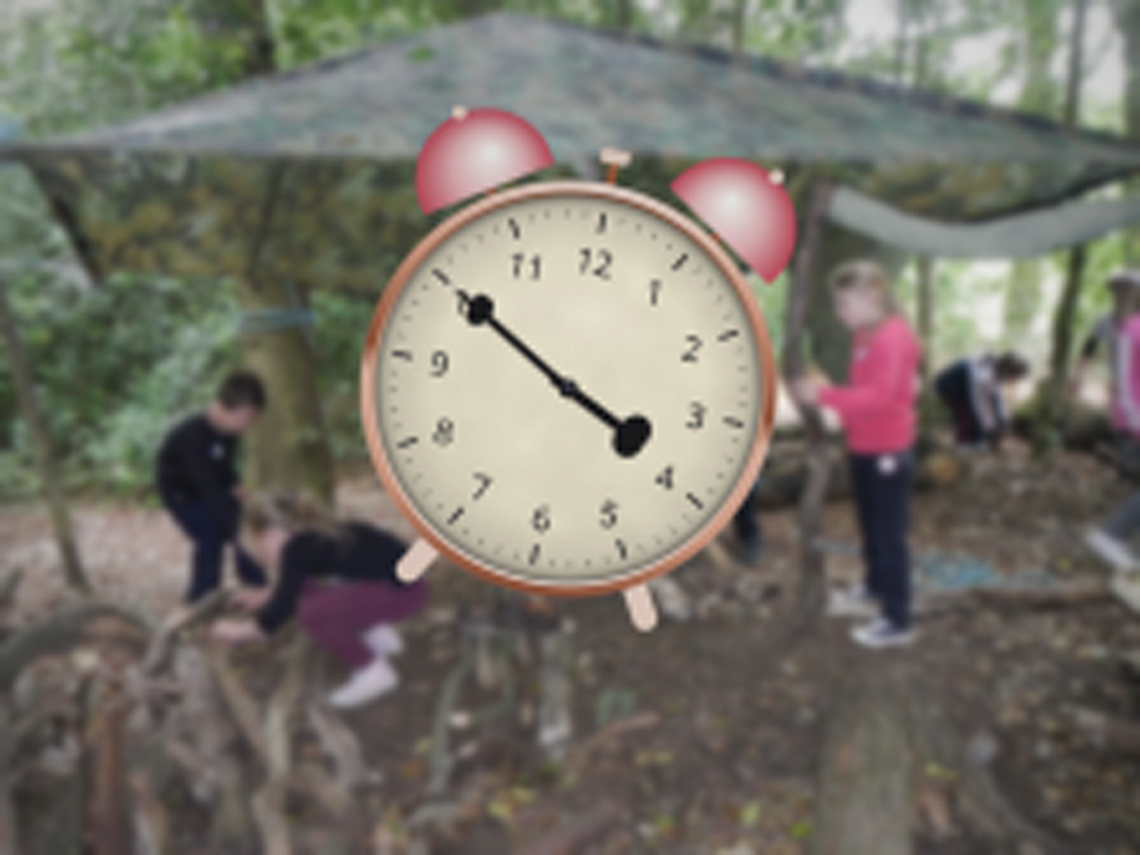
3:50
